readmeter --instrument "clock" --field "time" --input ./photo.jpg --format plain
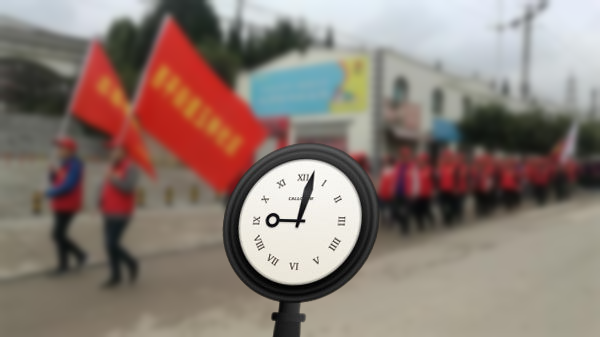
9:02
